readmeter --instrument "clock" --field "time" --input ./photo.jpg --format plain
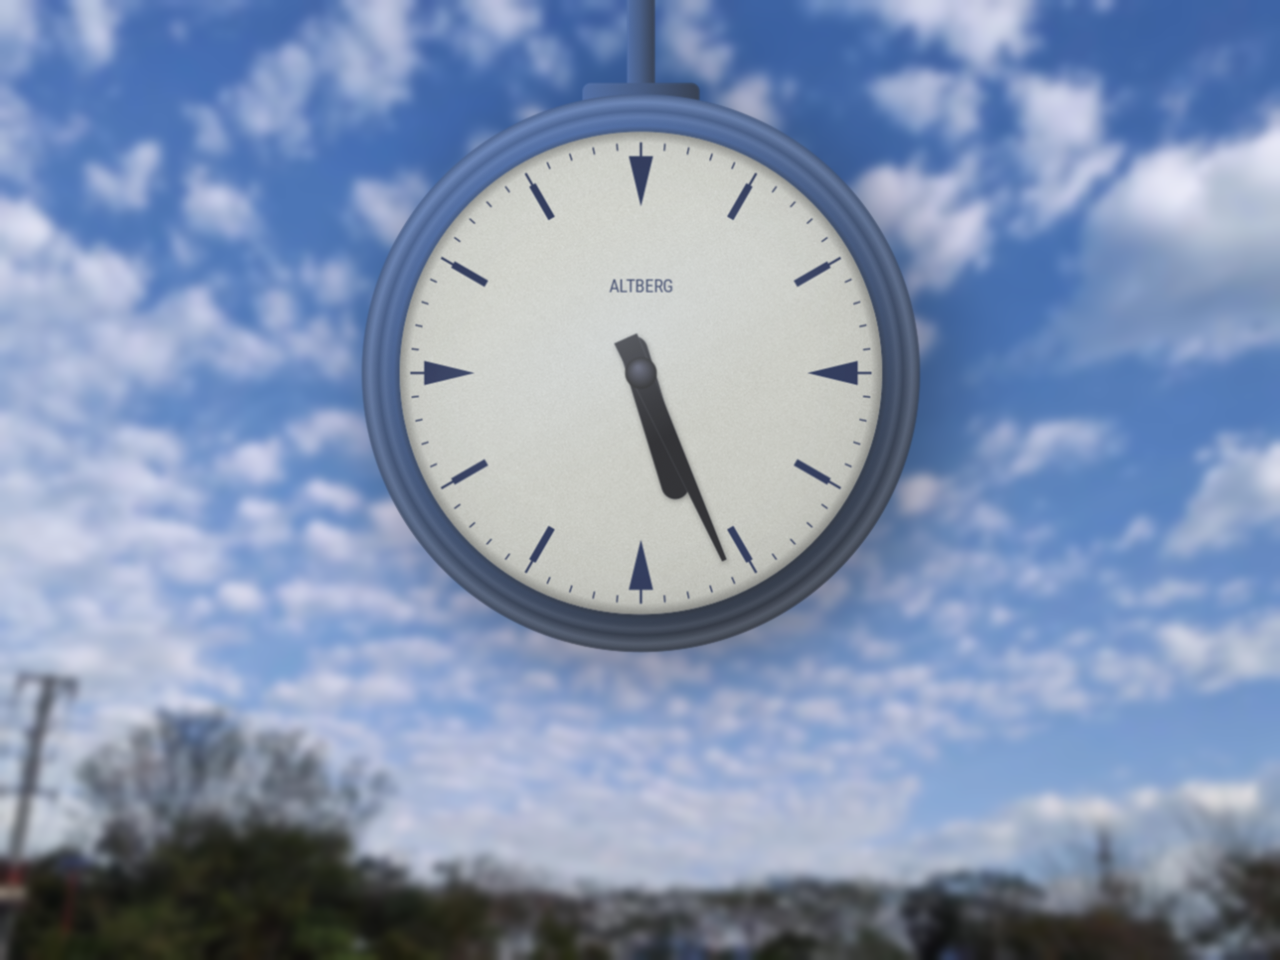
5:26
